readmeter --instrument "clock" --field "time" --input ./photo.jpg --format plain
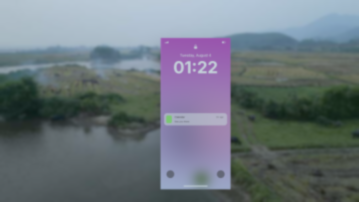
1:22
